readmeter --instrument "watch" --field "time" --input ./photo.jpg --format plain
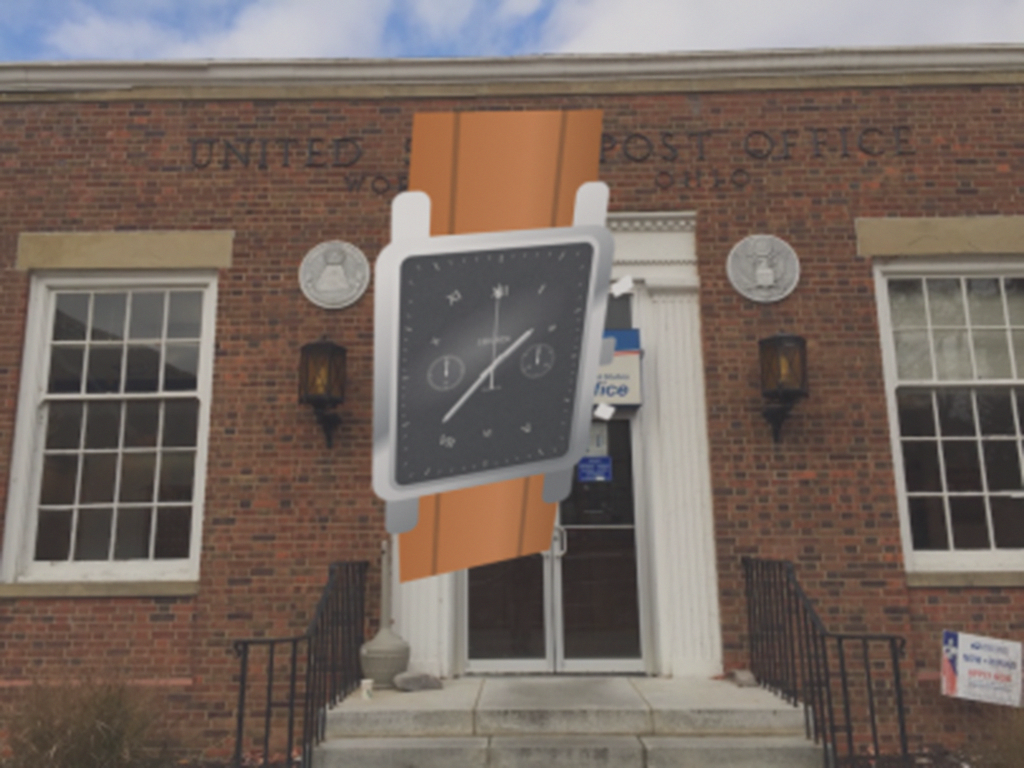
1:37
